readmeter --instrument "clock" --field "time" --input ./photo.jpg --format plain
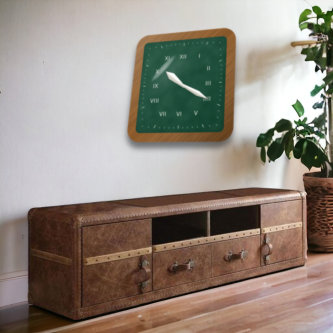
10:20
